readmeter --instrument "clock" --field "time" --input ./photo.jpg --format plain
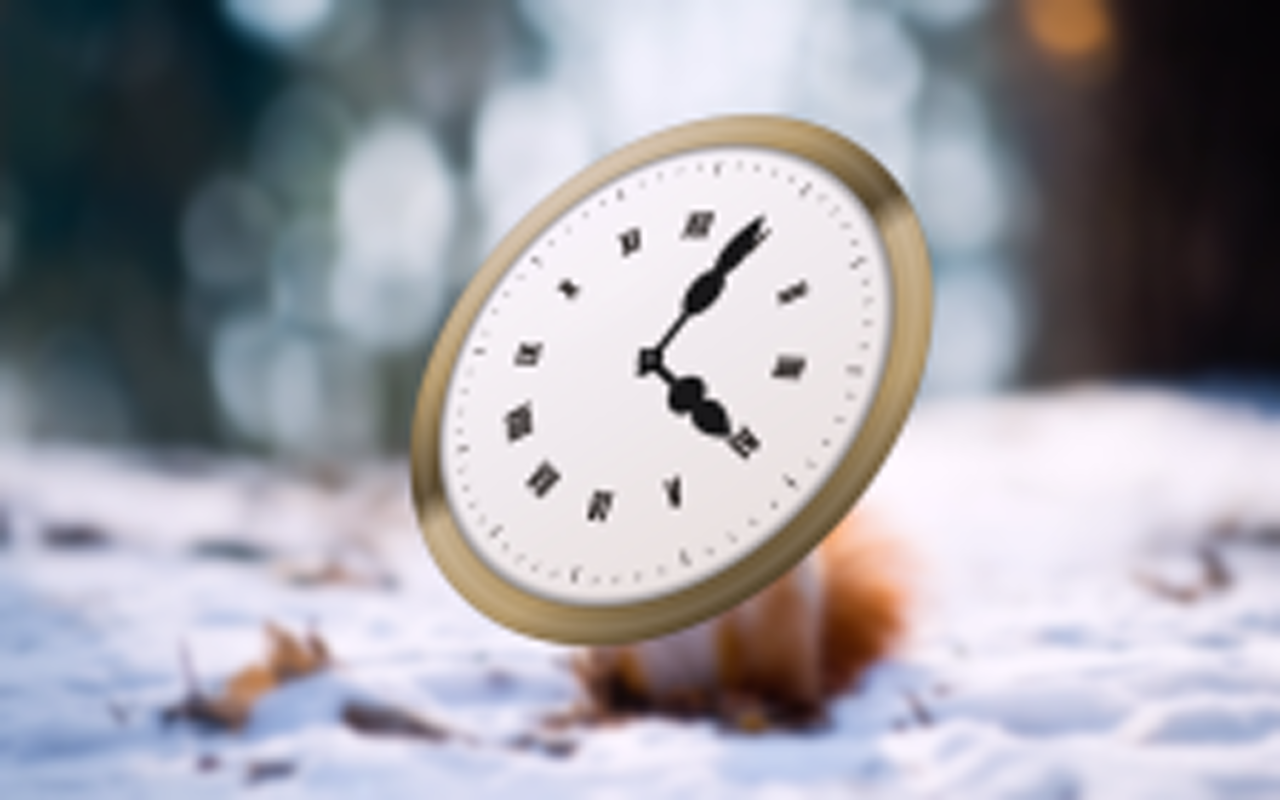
4:04
